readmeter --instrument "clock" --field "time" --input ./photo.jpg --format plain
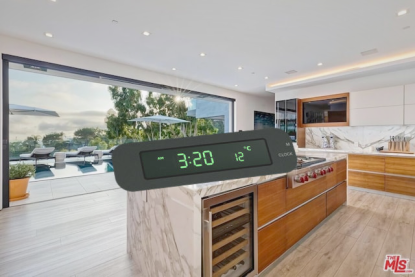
3:20
